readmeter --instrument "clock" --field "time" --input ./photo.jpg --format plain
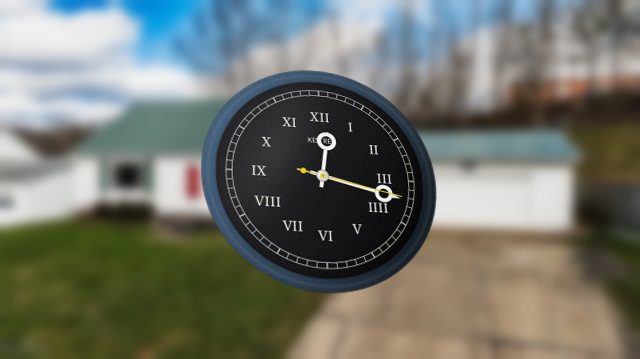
12:17:17
